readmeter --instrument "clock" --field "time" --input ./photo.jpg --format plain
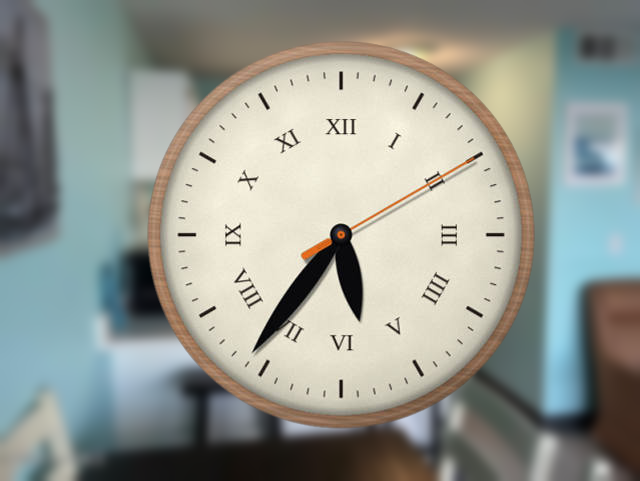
5:36:10
